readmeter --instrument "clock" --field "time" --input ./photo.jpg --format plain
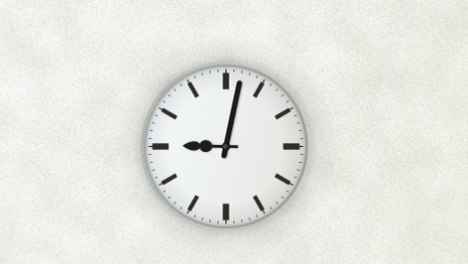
9:02
